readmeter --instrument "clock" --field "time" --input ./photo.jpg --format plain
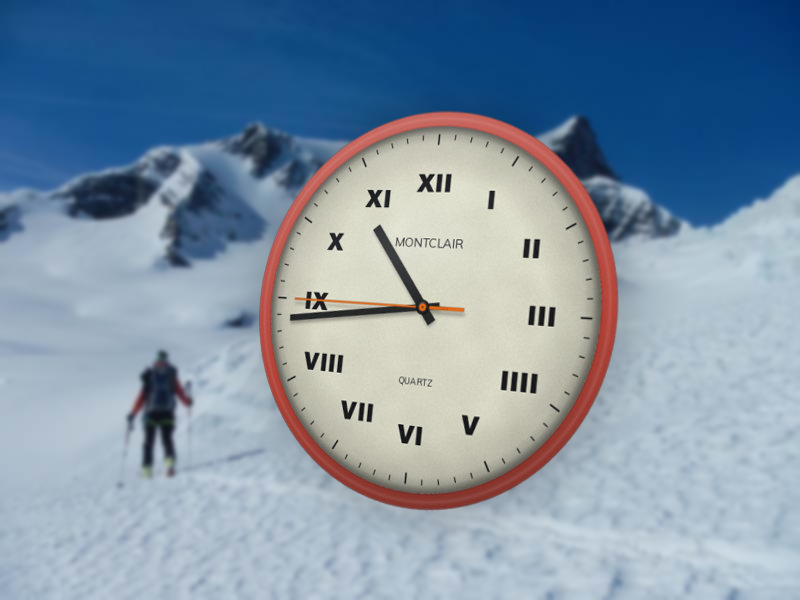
10:43:45
